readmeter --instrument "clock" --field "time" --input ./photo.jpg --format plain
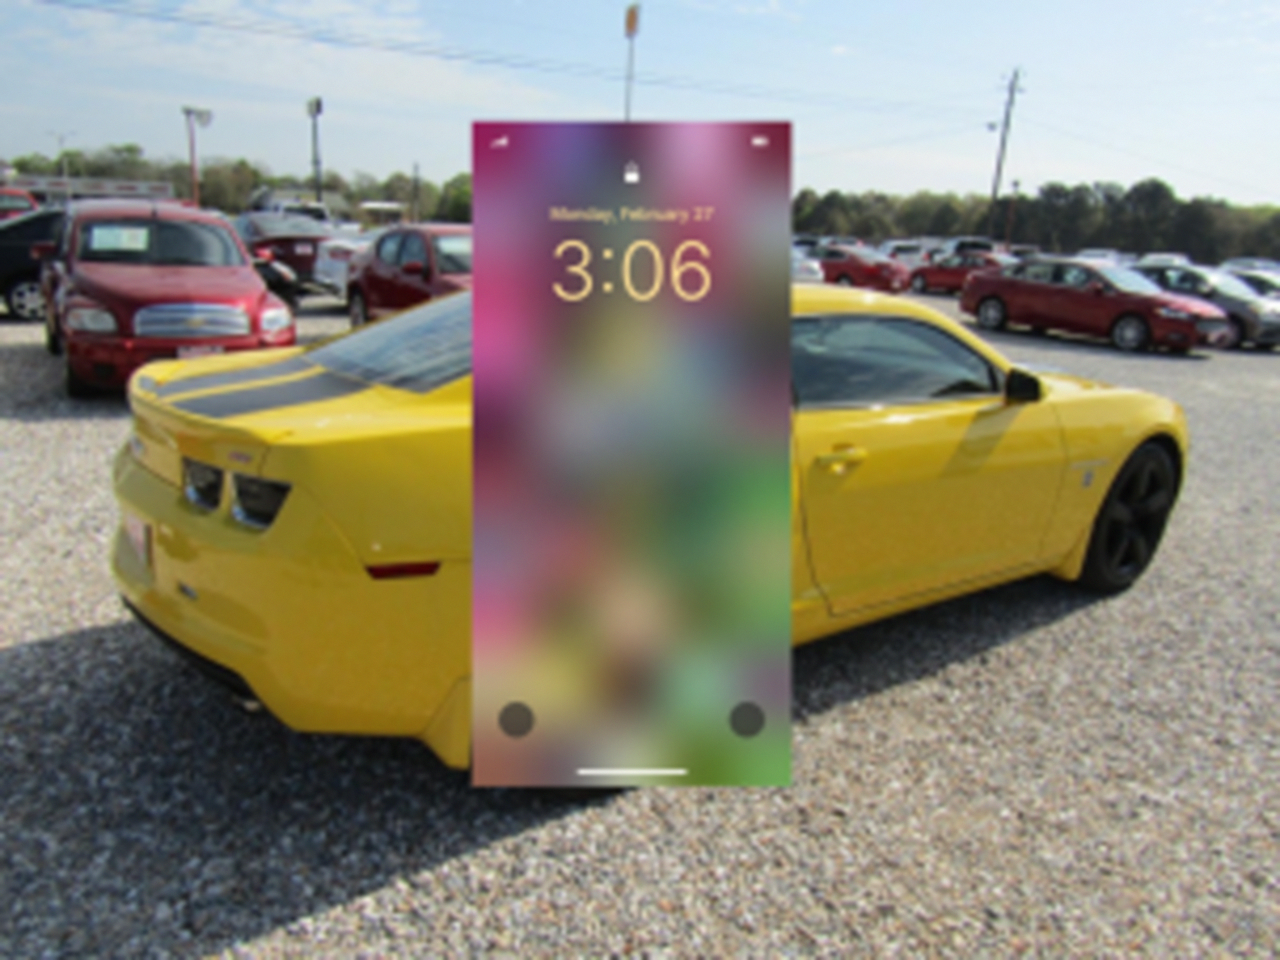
3:06
